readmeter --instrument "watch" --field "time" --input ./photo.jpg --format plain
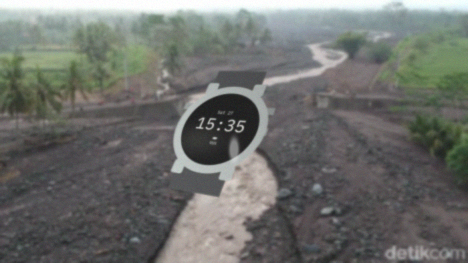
15:35
